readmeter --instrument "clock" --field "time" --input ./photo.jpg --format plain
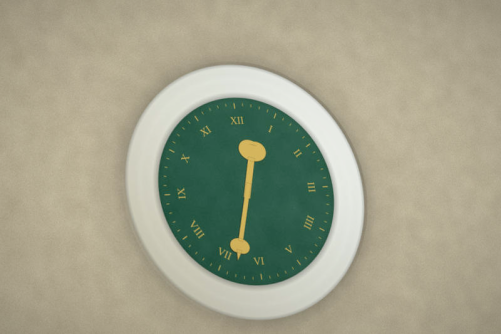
12:33
